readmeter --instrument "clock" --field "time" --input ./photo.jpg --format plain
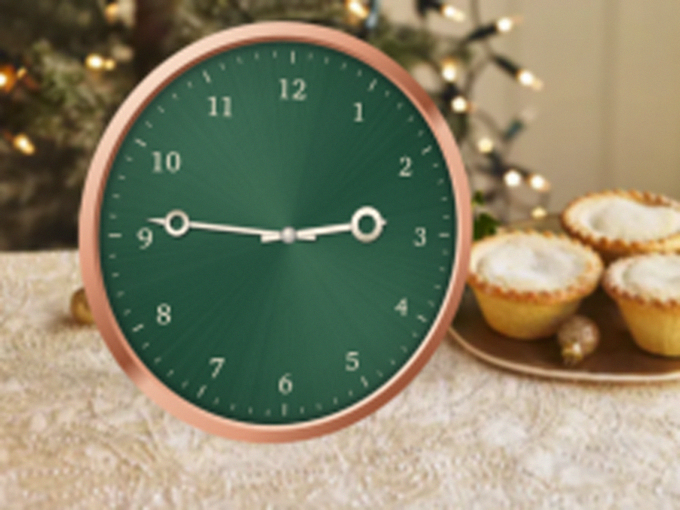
2:46
